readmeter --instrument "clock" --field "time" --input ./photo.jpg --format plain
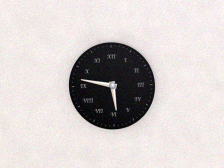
5:47
